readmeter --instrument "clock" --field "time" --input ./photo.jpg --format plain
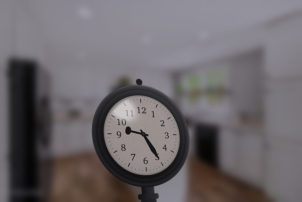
9:25
